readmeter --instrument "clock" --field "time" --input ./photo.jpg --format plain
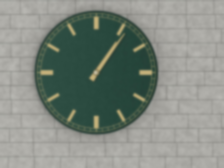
1:06
